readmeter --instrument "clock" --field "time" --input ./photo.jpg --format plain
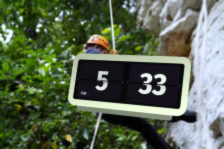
5:33
